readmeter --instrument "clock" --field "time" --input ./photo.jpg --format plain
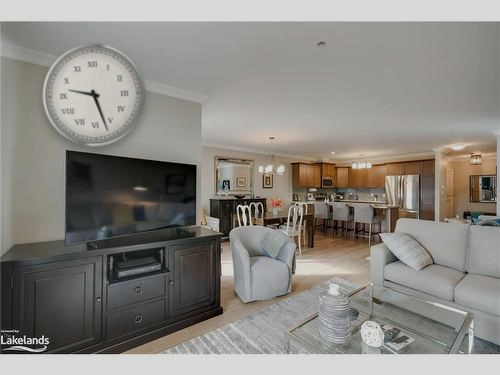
9:27
